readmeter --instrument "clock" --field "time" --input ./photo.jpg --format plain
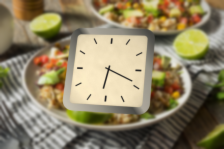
6:19
